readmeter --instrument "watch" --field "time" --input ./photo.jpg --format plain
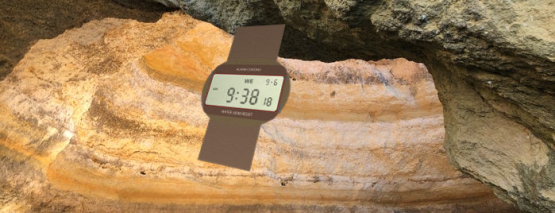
9:38:18
